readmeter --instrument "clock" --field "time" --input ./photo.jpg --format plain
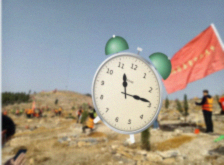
11:14
